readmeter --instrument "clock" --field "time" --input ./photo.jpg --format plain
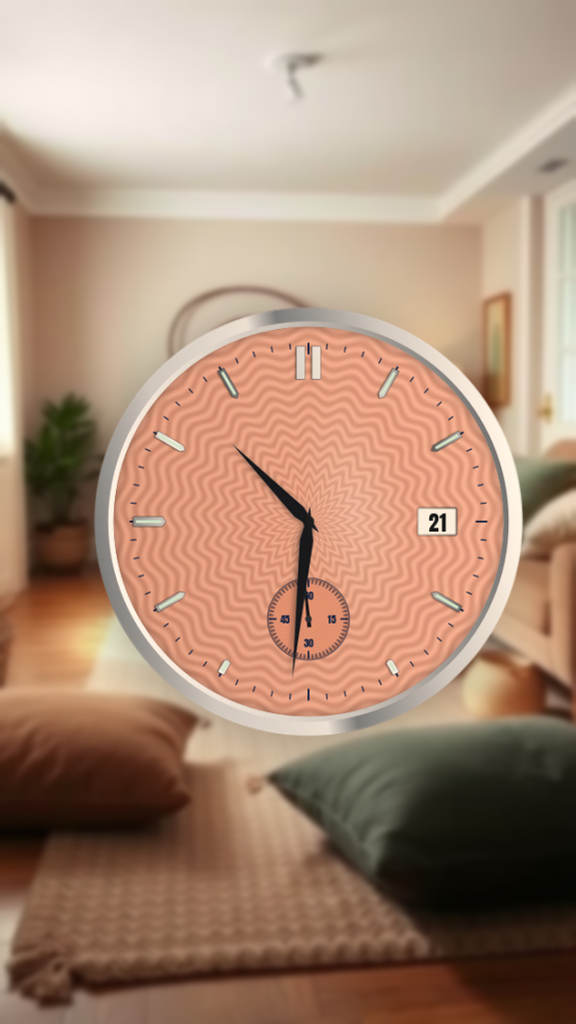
10:30:59
